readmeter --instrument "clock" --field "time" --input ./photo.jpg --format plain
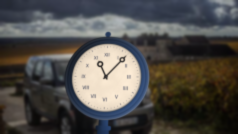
11:07
